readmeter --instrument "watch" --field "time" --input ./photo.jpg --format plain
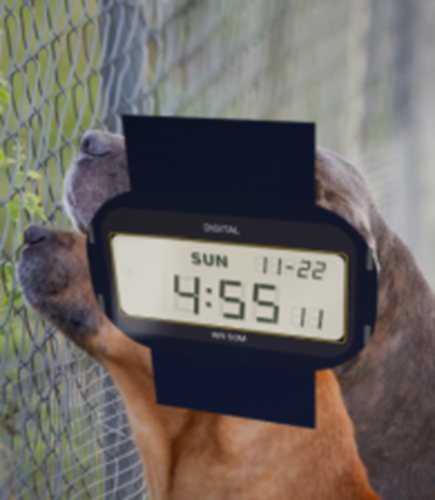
4:55:11
